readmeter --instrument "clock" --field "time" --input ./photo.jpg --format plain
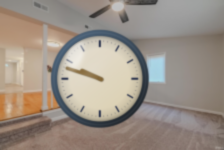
9:48
